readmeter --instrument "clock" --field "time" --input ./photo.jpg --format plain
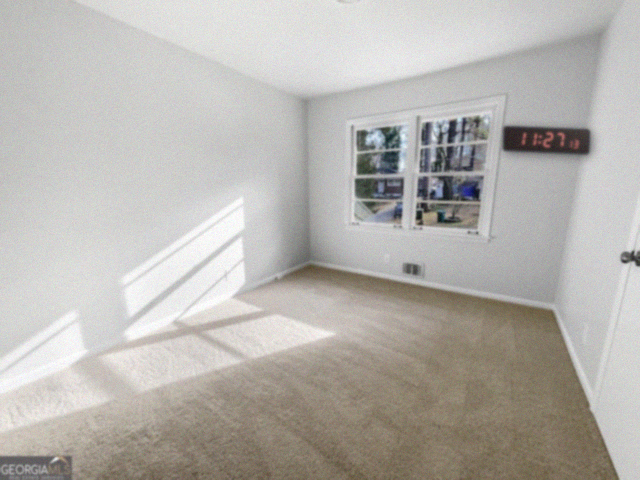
11:27
